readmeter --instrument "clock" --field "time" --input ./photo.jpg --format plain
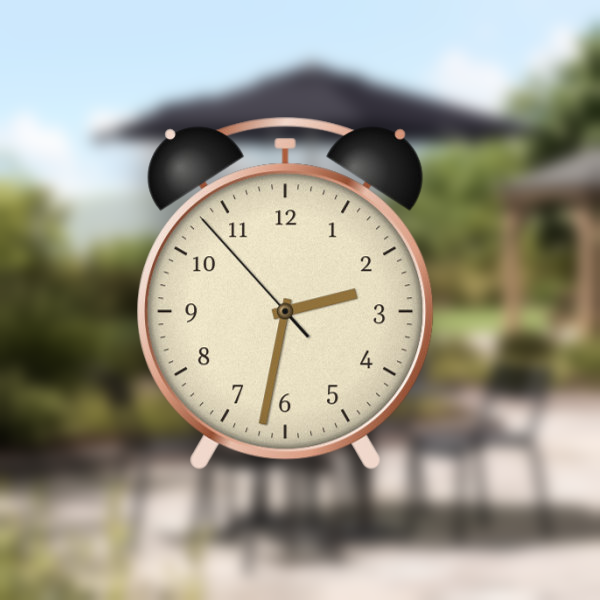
2:31:53
